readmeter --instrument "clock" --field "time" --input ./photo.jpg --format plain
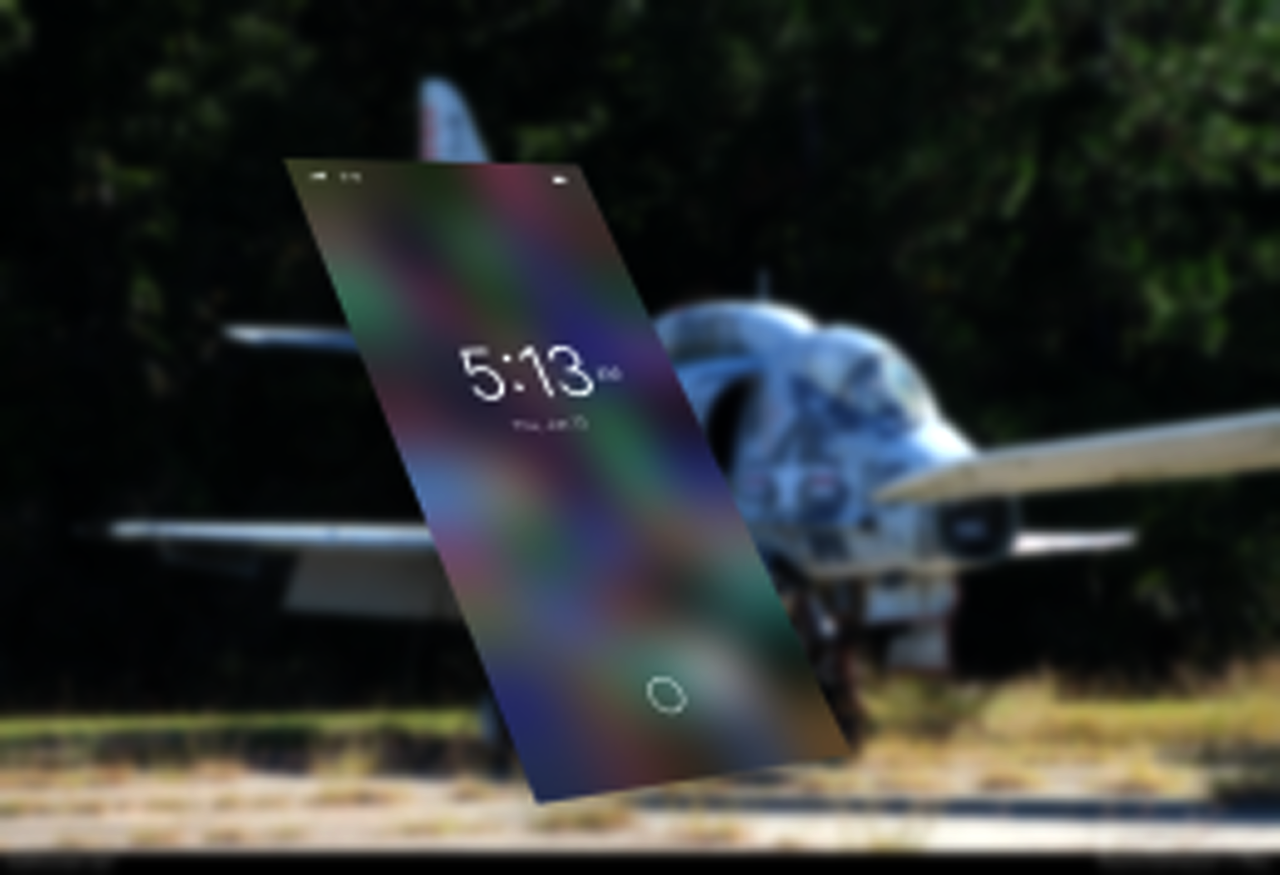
5:13
